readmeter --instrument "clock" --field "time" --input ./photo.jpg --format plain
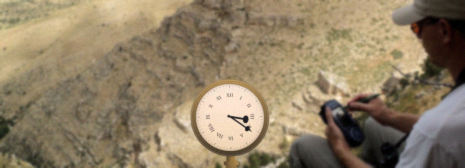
3:21
